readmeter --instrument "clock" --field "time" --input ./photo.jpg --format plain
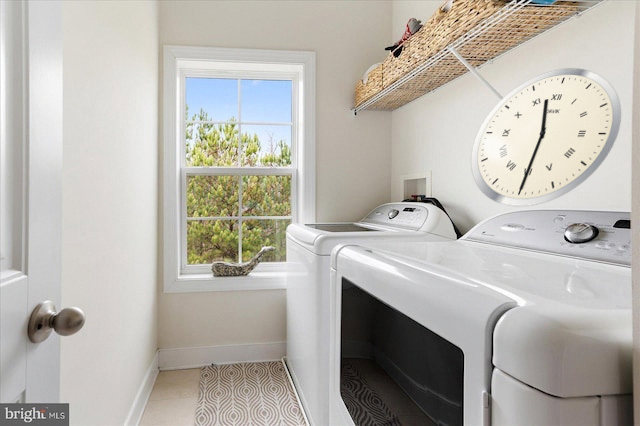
11:30
